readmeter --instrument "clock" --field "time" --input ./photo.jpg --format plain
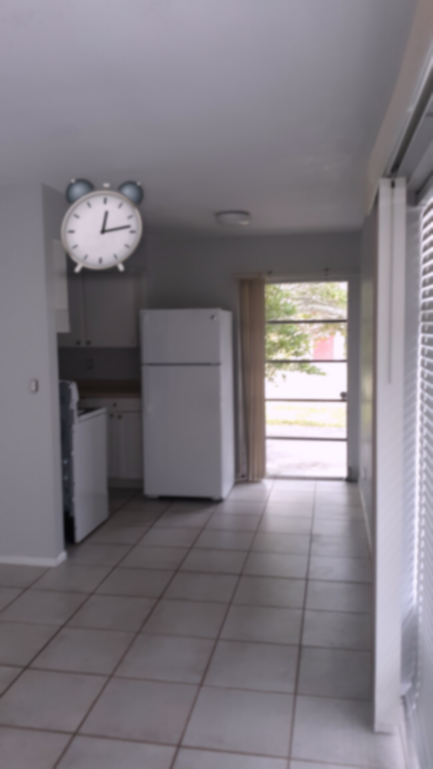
12:13
